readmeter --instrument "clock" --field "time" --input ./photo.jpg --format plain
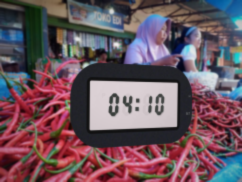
4:10
